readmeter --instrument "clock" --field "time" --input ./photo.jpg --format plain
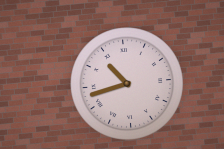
10:43
